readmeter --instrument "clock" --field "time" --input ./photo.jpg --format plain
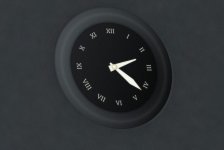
2:22
